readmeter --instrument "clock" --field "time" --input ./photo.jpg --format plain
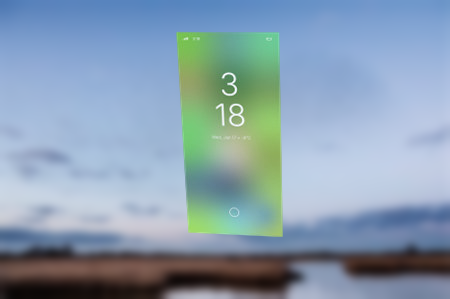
3:18
